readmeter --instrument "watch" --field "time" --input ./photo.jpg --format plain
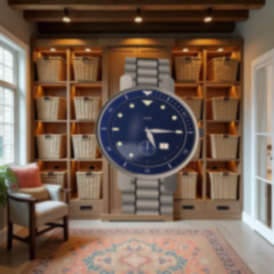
5:15
